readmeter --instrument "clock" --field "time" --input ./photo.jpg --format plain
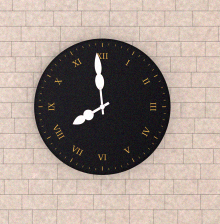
7:59
